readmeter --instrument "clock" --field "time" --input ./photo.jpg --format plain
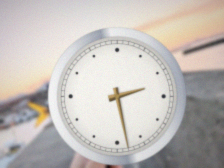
2:28
